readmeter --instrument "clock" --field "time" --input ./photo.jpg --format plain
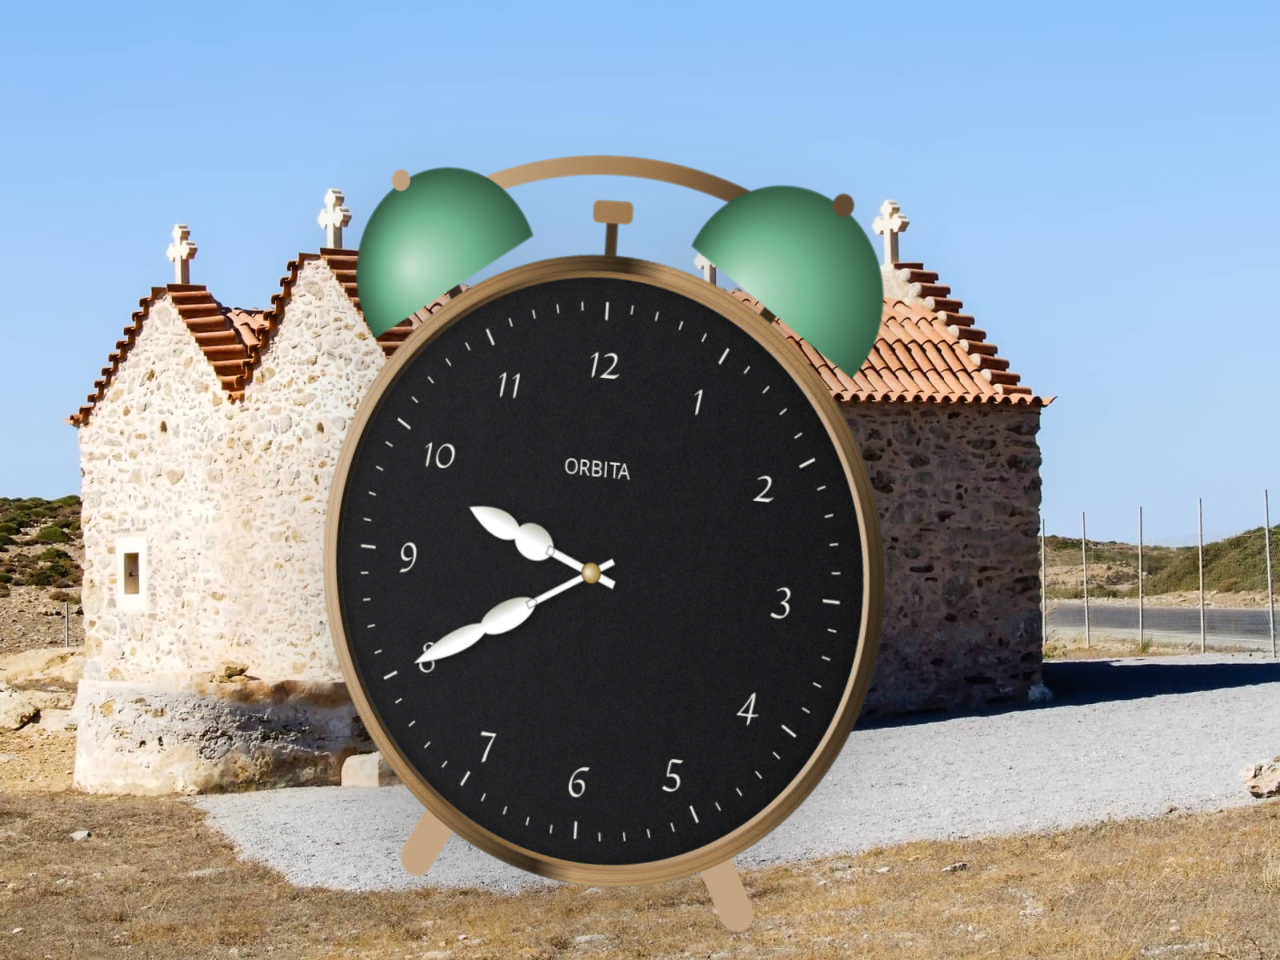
9:40
